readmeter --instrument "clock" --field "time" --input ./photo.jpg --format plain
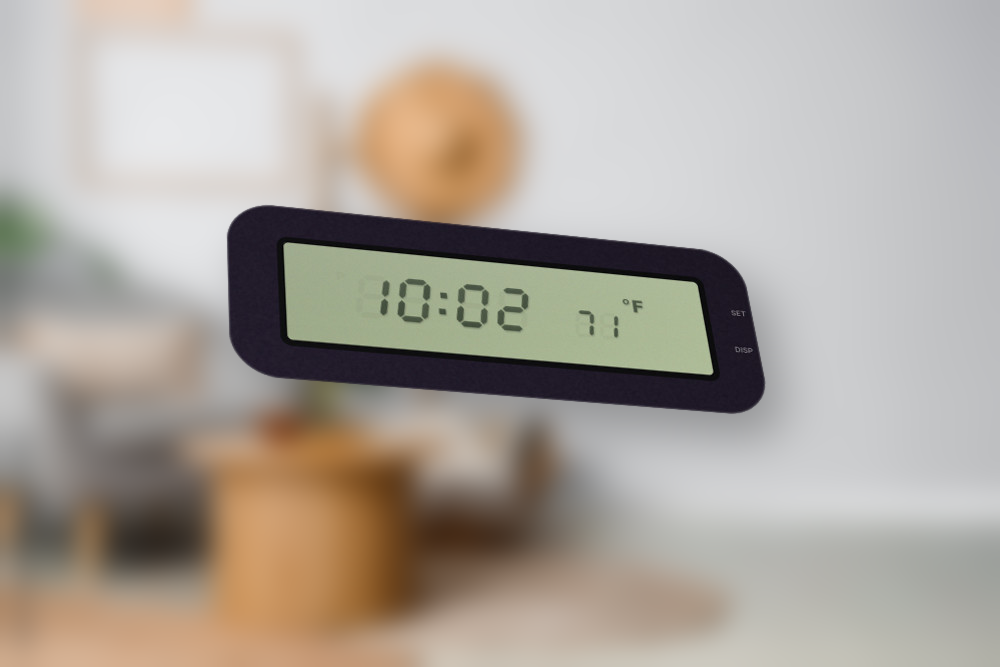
10:02
